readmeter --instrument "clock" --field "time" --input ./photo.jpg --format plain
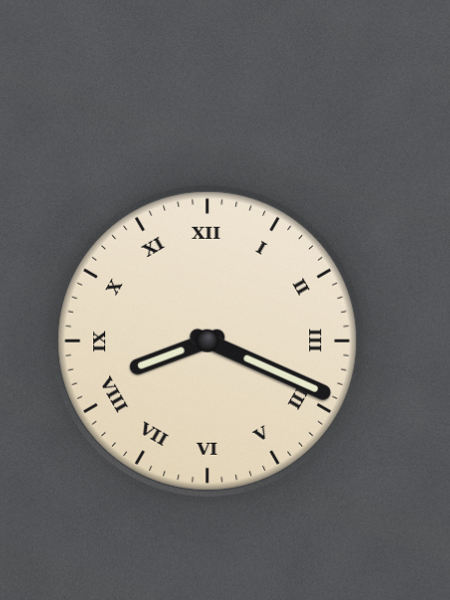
8:19
